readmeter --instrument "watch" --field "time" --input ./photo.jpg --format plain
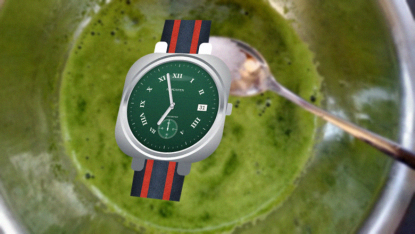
6:57
